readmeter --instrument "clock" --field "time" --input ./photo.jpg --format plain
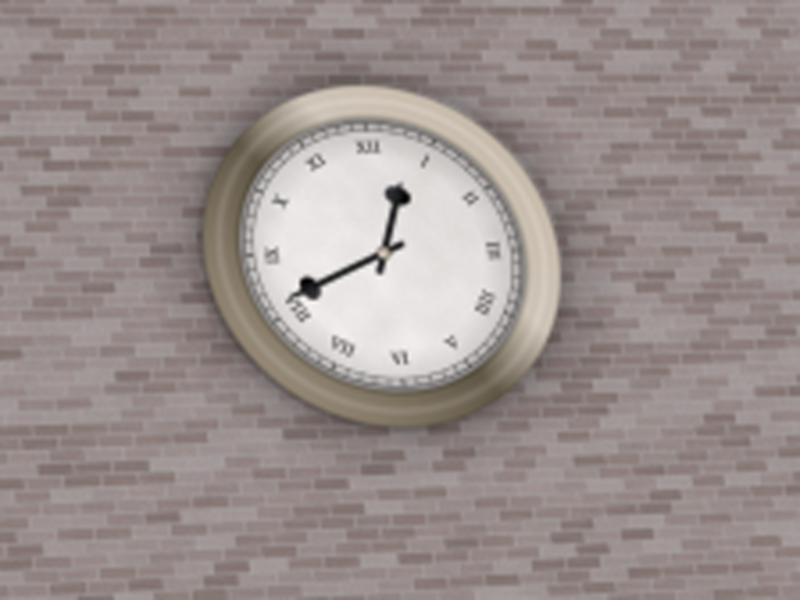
12:41
